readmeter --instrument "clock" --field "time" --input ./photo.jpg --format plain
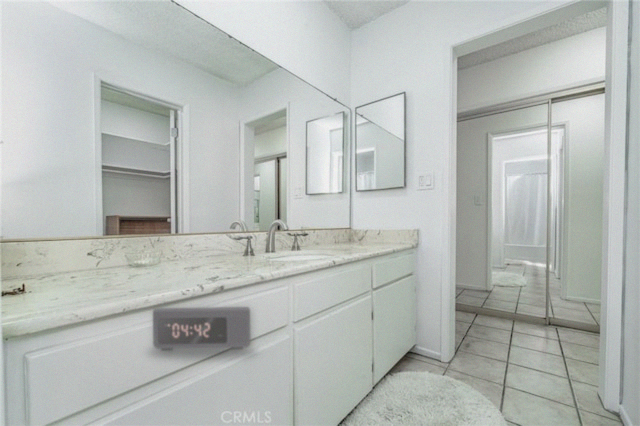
4:42
